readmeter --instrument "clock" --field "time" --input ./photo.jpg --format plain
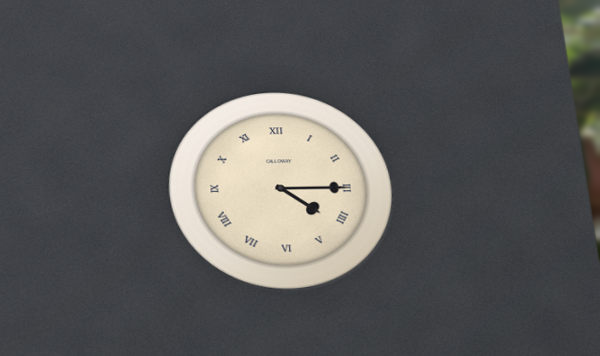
4:15
